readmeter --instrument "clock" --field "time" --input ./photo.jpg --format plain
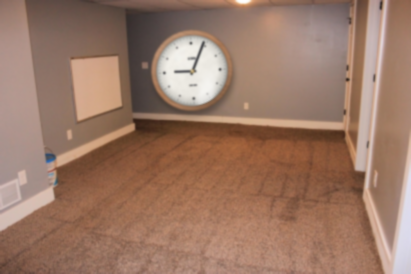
9:04
